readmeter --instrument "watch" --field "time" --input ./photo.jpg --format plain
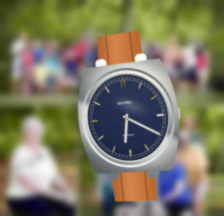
6:20
